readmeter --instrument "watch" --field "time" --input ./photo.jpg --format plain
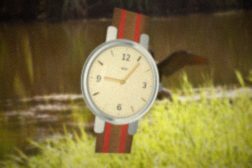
9:06
